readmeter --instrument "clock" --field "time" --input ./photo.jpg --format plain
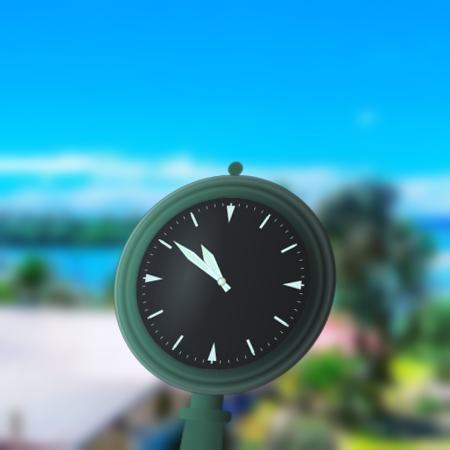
10:51
